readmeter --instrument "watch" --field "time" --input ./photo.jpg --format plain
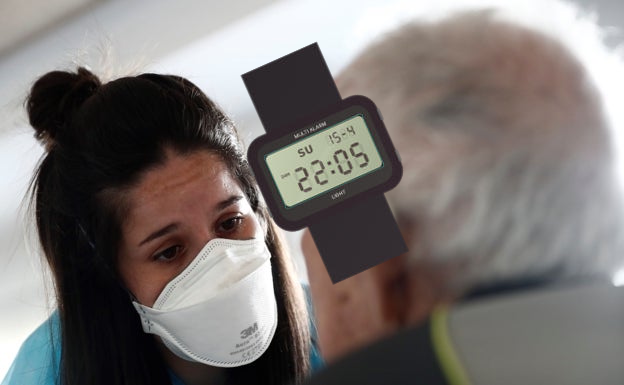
22:05
